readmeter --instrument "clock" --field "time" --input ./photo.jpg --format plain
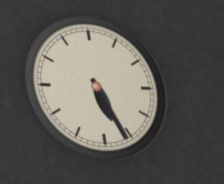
5:26
